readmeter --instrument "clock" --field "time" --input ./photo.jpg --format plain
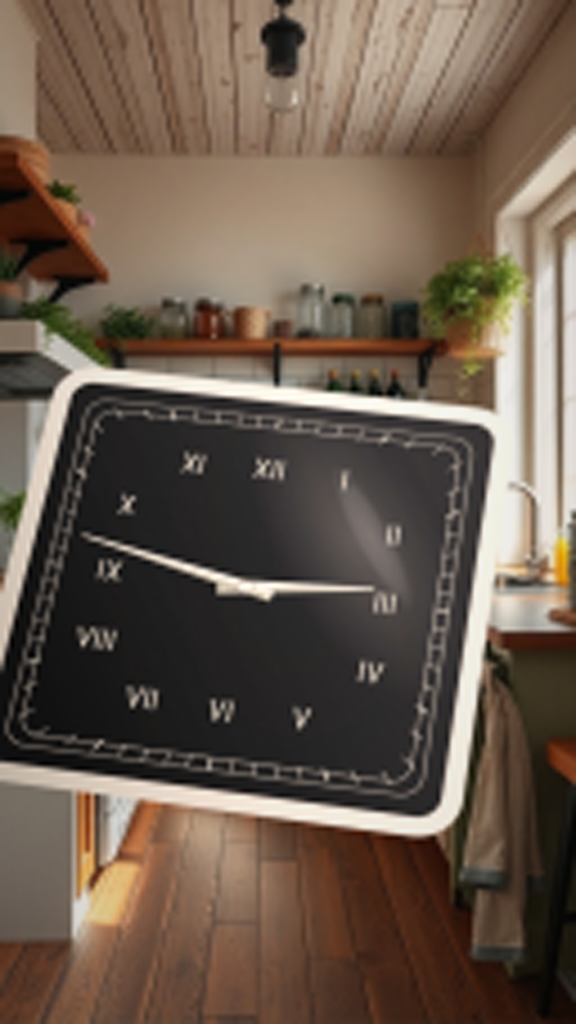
2:47
